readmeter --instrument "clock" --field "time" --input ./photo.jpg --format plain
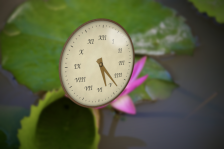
5:23
